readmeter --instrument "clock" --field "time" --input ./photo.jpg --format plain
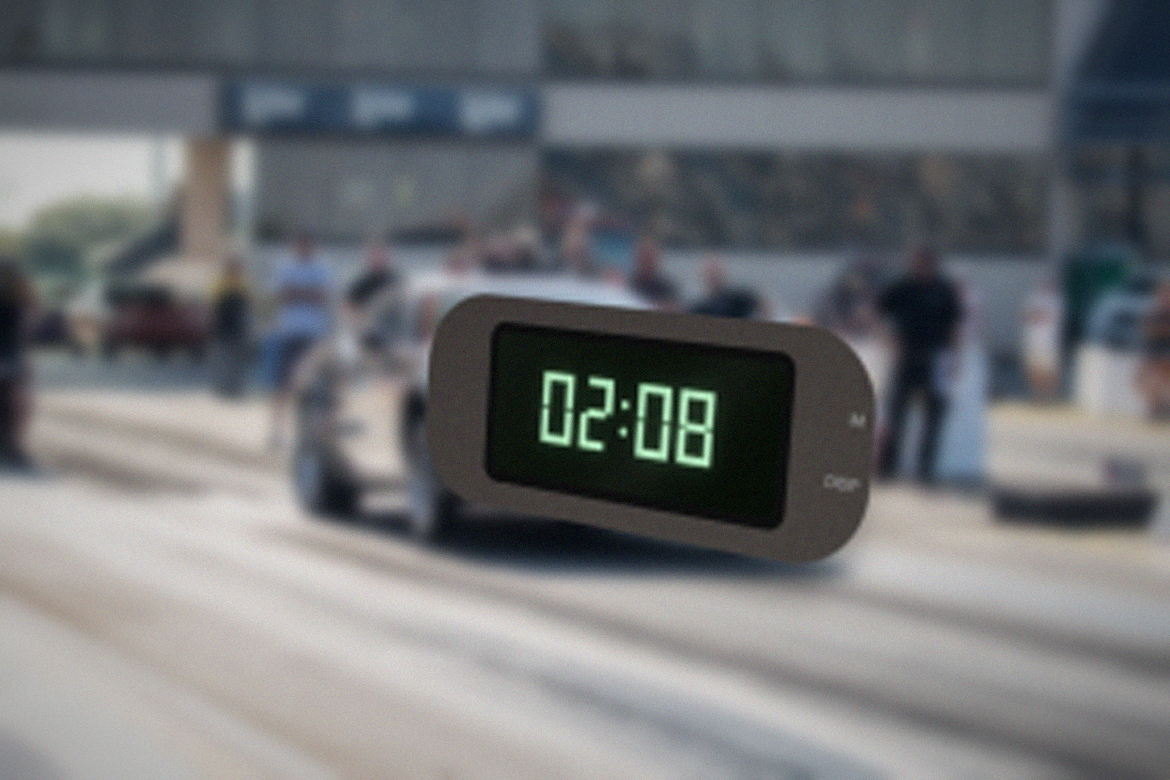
2:08
